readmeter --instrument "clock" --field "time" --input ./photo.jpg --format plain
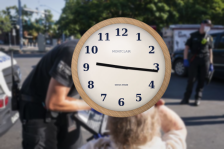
9:16
